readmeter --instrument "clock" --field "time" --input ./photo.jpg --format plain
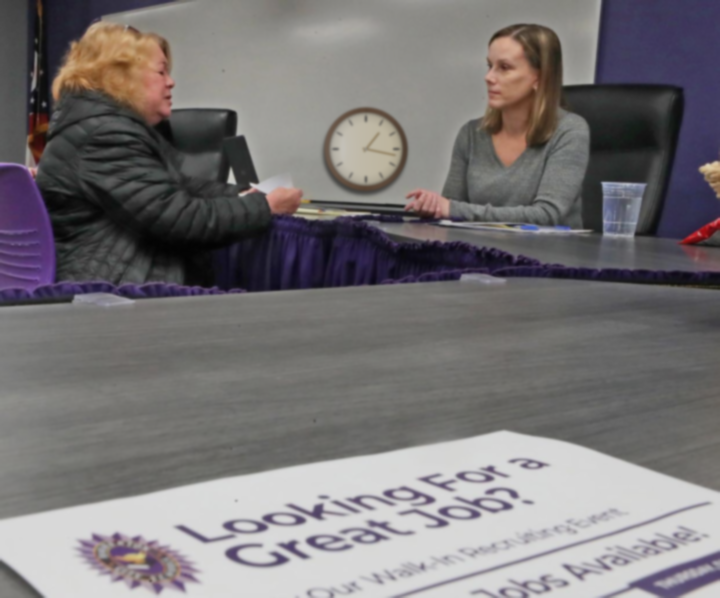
1:17
